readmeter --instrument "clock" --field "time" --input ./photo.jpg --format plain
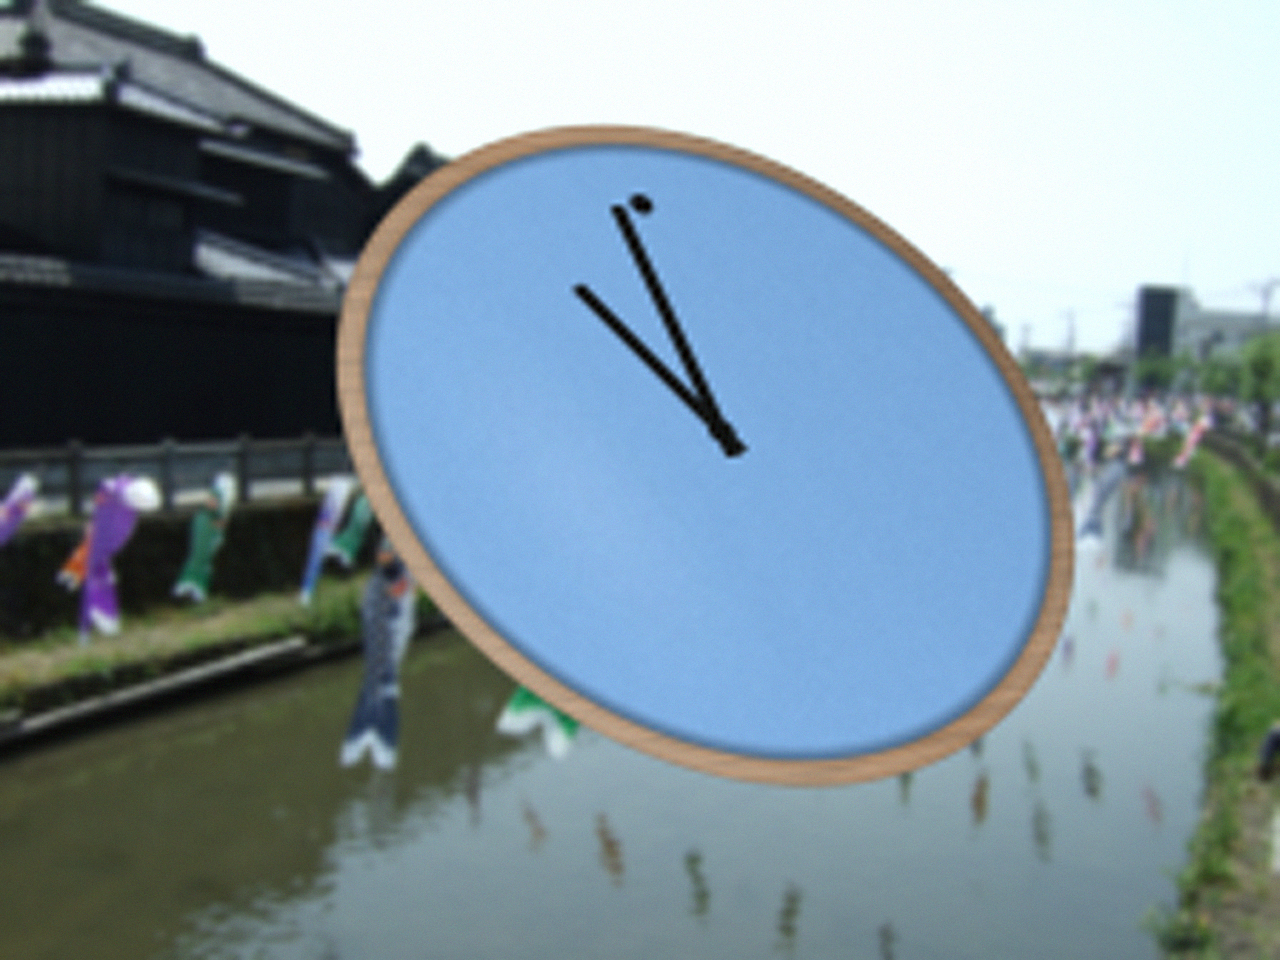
10:59
